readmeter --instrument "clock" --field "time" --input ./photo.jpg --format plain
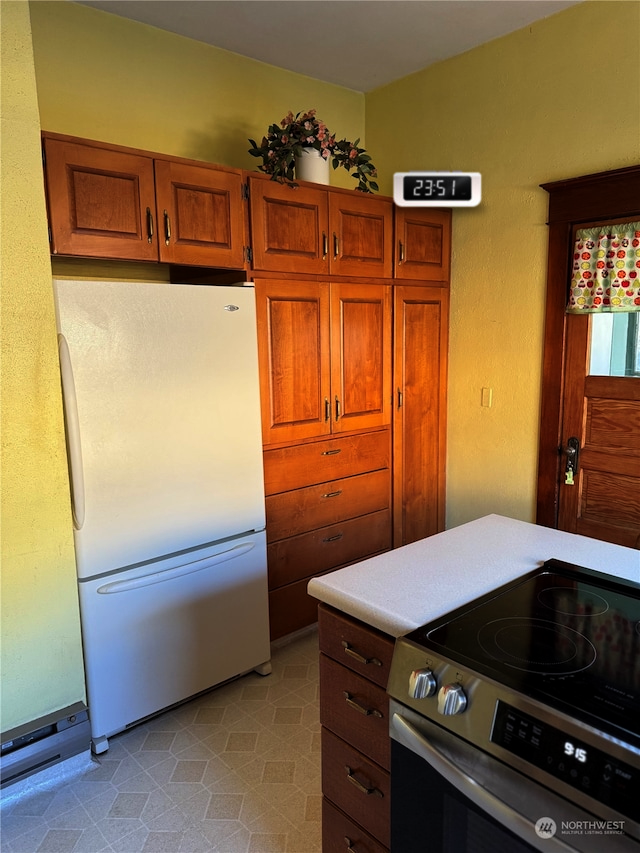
23:51
